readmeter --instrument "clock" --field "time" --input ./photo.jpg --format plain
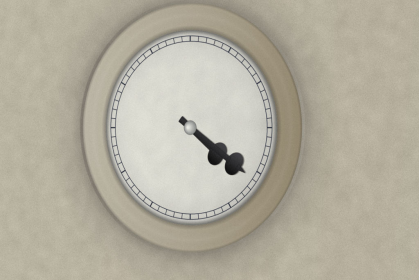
4:21
